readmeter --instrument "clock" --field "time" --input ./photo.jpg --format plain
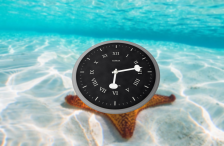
6:13
